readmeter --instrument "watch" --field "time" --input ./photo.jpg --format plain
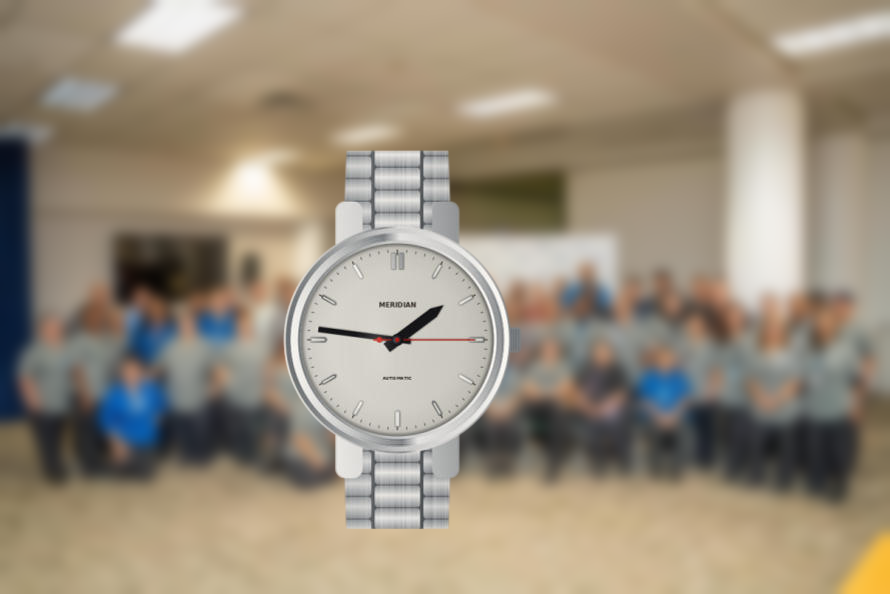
1:46:15
